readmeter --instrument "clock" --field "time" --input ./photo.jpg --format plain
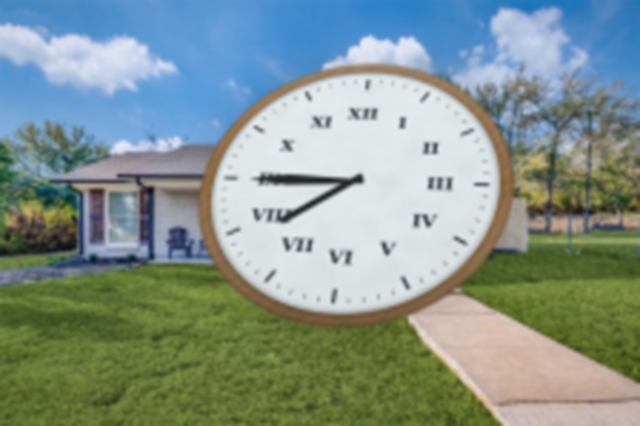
7:45
